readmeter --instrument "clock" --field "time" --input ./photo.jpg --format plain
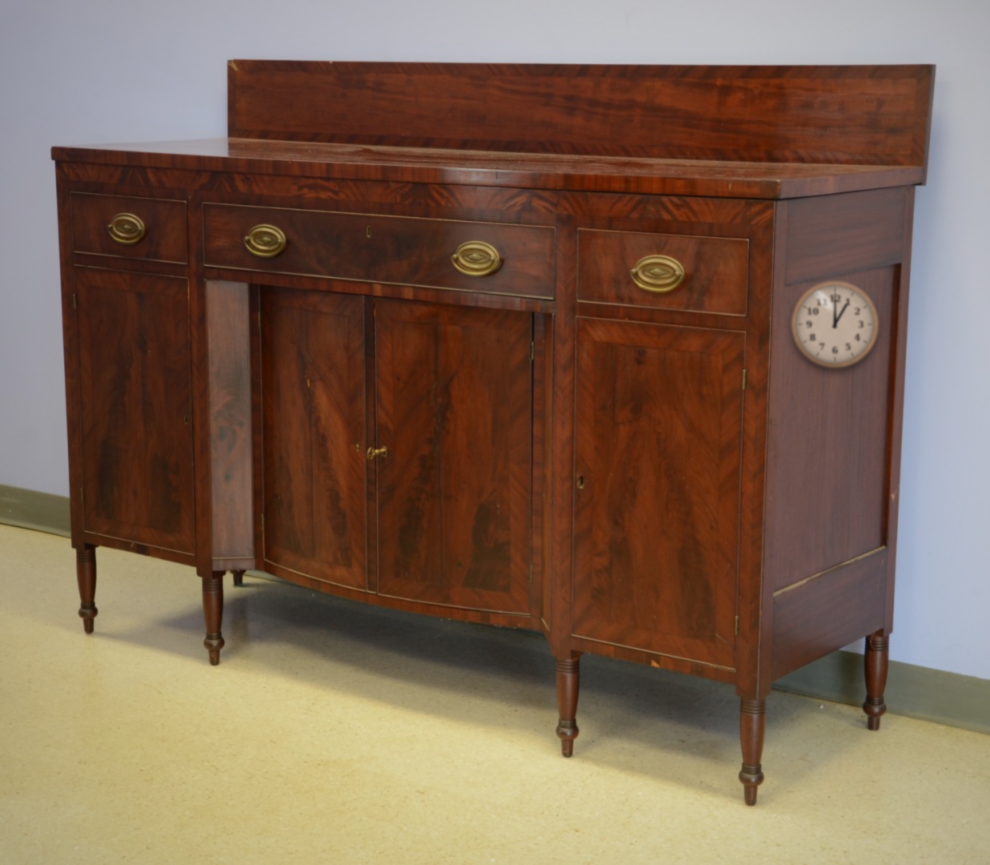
1:00
